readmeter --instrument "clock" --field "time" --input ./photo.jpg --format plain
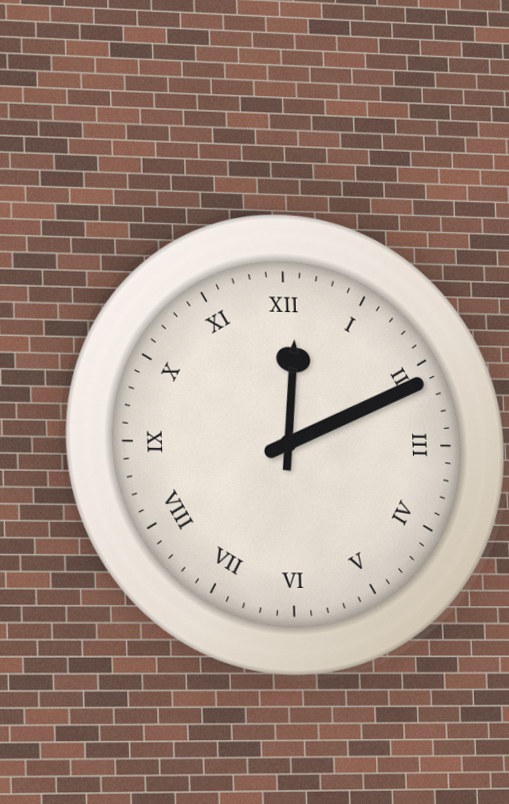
12:11
